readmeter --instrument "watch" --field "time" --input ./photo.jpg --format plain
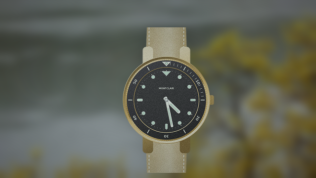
4:28
